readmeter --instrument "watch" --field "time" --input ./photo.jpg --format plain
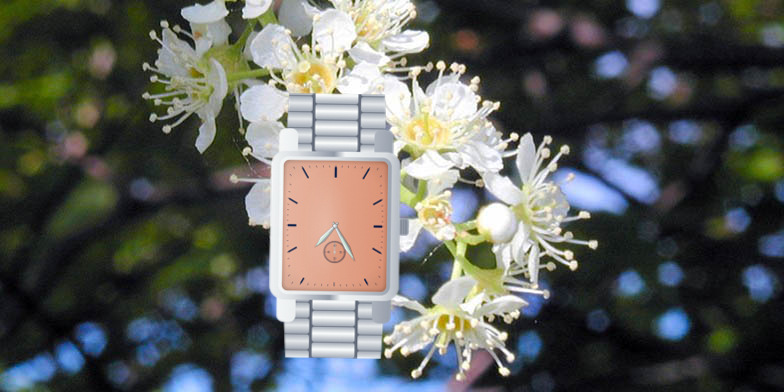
7:25
